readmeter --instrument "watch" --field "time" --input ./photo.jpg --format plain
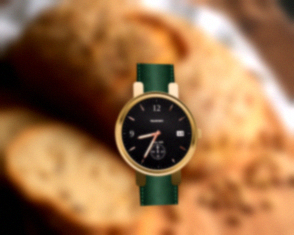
8:35
